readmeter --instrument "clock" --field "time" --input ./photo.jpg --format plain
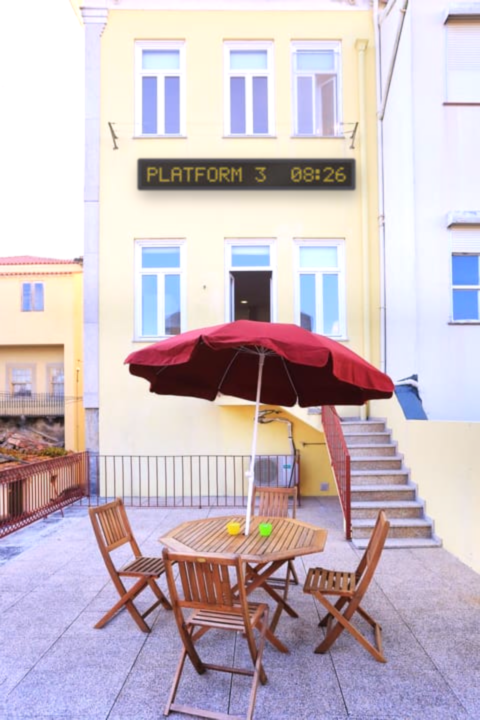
8:26
